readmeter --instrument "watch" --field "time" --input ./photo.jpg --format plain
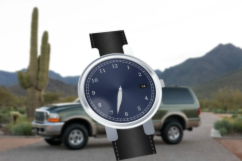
6:33
